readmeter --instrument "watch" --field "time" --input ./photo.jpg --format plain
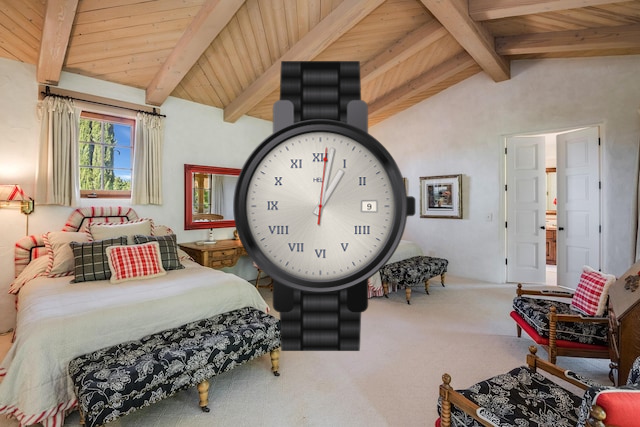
1:02:01
